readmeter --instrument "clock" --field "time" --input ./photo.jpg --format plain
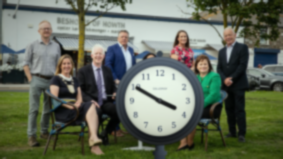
3:50
